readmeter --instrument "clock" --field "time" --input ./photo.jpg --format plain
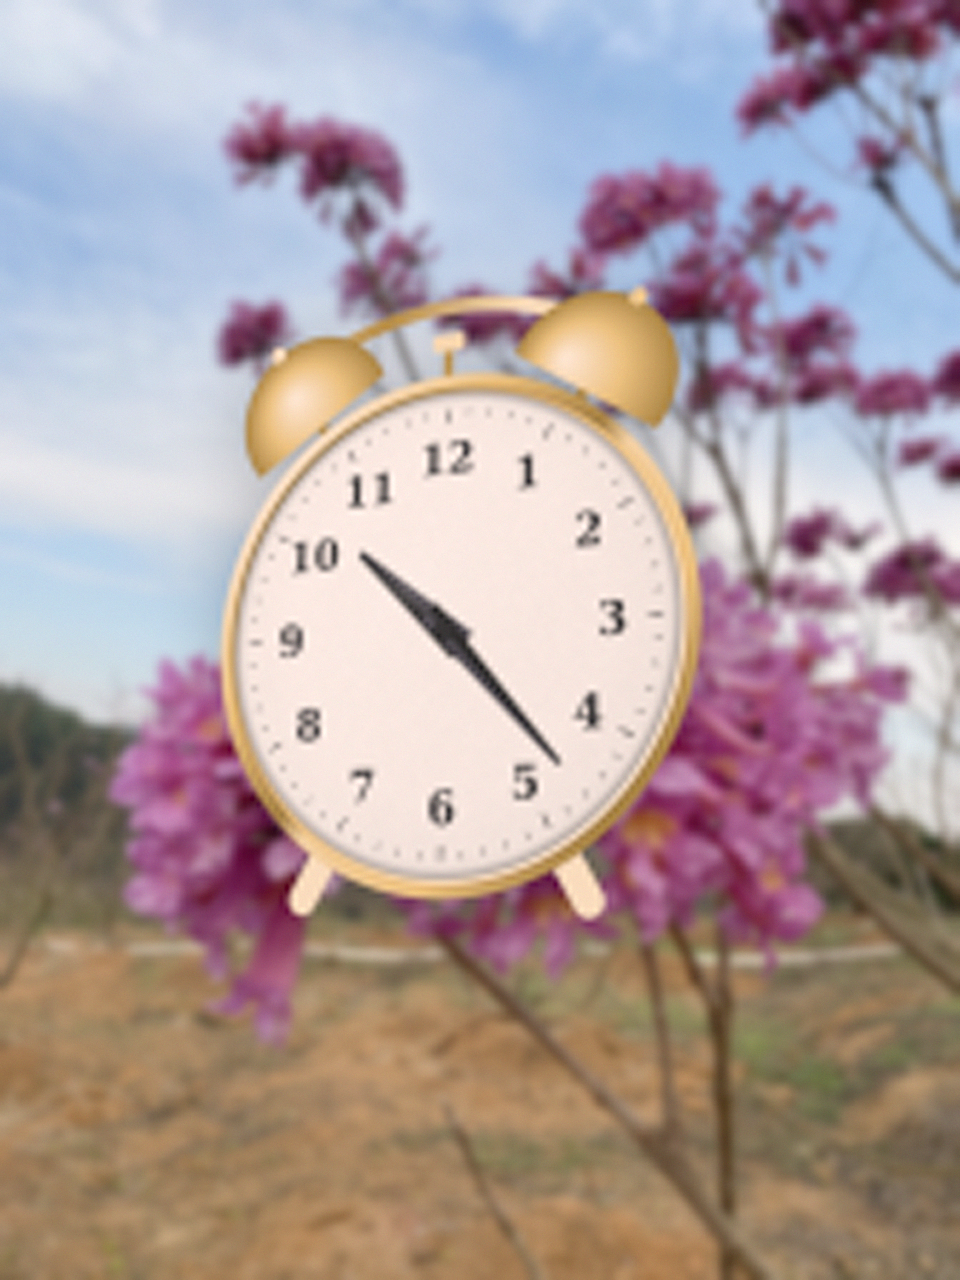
10:23
